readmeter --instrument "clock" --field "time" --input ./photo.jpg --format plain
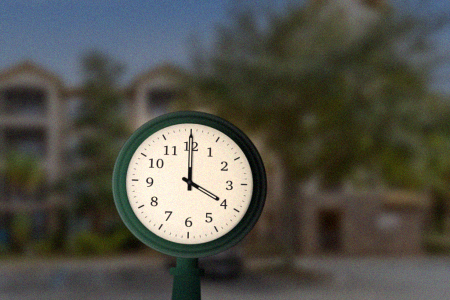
4:00
